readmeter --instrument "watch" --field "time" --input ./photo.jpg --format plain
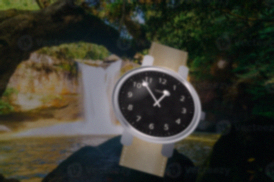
12:53
